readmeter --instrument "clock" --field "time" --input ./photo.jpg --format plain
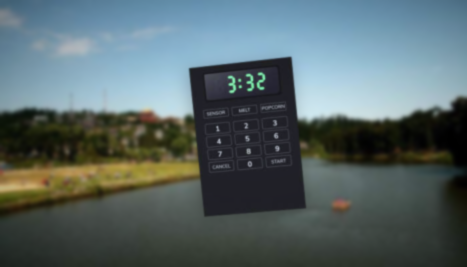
3:32
